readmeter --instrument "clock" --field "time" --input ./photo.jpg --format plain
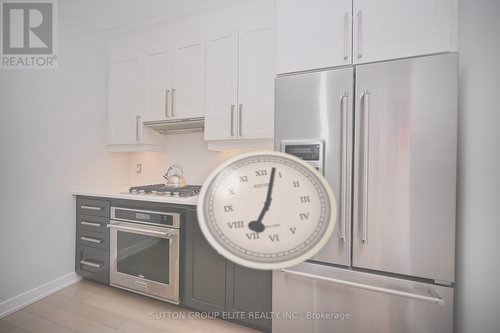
7:03
